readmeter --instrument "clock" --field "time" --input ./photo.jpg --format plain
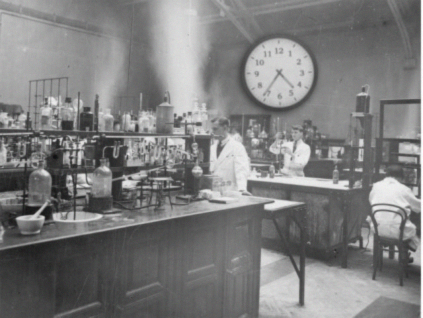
4:36
